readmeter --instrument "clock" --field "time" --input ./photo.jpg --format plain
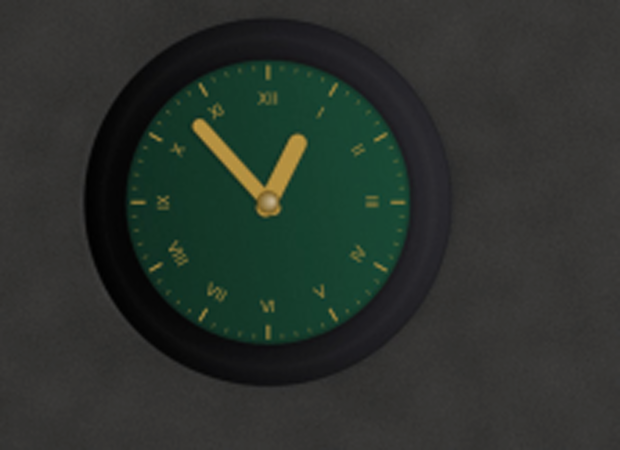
12:53
